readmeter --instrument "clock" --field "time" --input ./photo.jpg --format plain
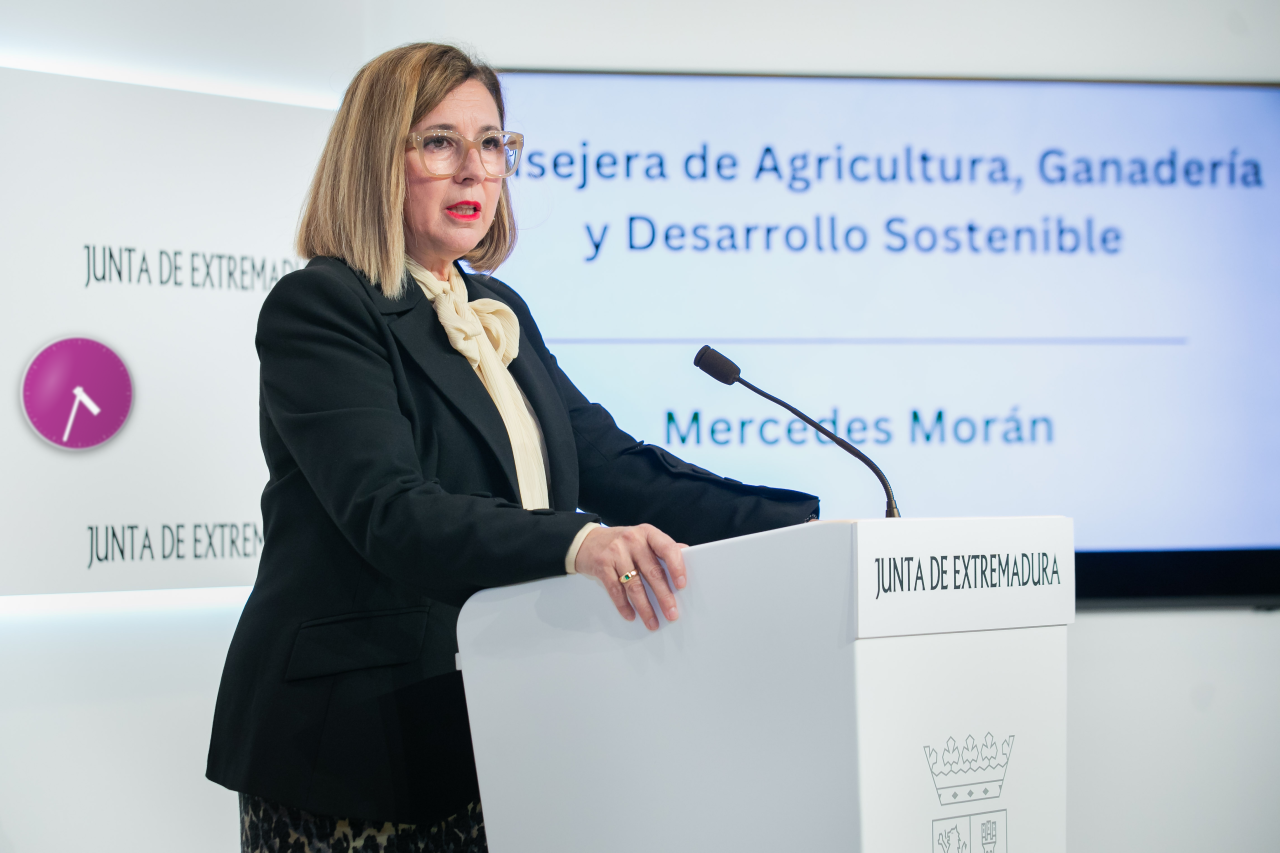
4:33
